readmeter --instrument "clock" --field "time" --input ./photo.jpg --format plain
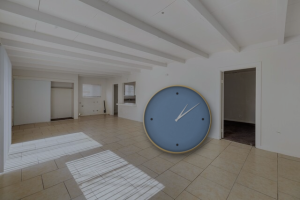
1:09
